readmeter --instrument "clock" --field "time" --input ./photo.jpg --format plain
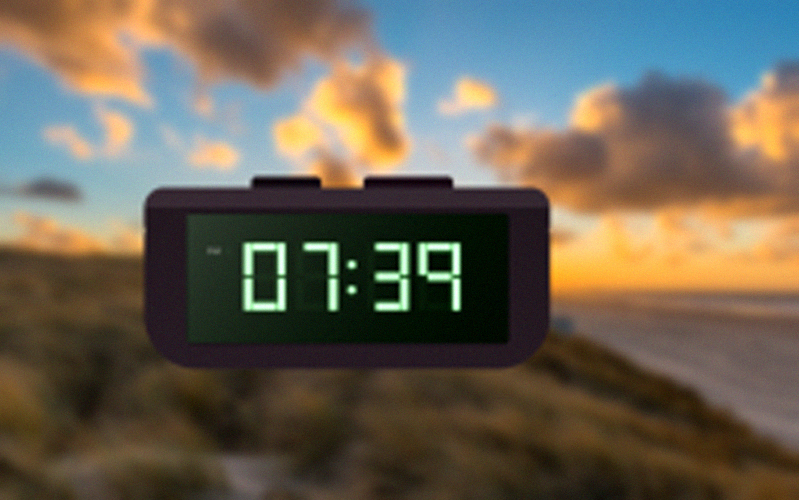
7:39
